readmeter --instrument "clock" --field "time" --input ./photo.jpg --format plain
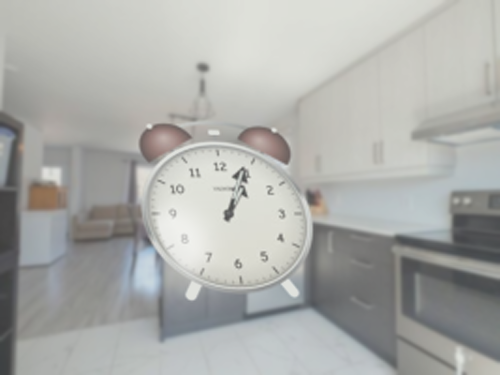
1:04
